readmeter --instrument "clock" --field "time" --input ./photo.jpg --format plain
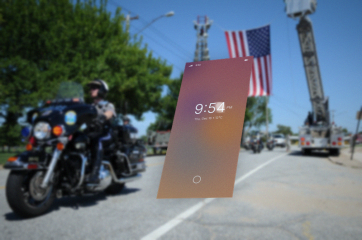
9:54
